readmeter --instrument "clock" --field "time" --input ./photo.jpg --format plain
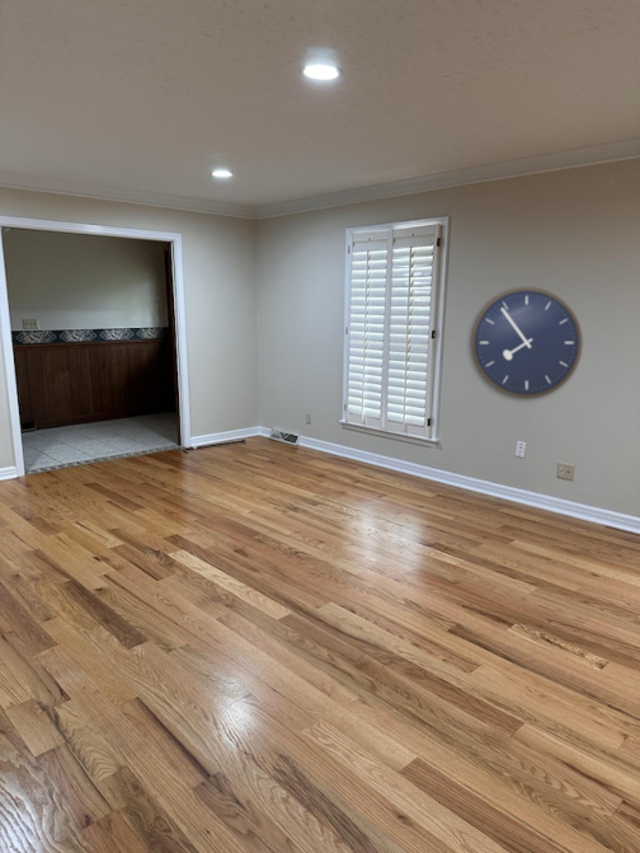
7:54
